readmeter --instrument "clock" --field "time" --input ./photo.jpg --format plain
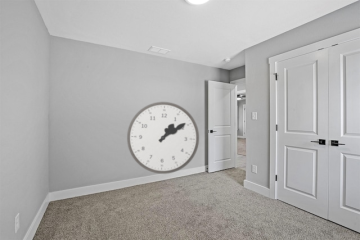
1:09
